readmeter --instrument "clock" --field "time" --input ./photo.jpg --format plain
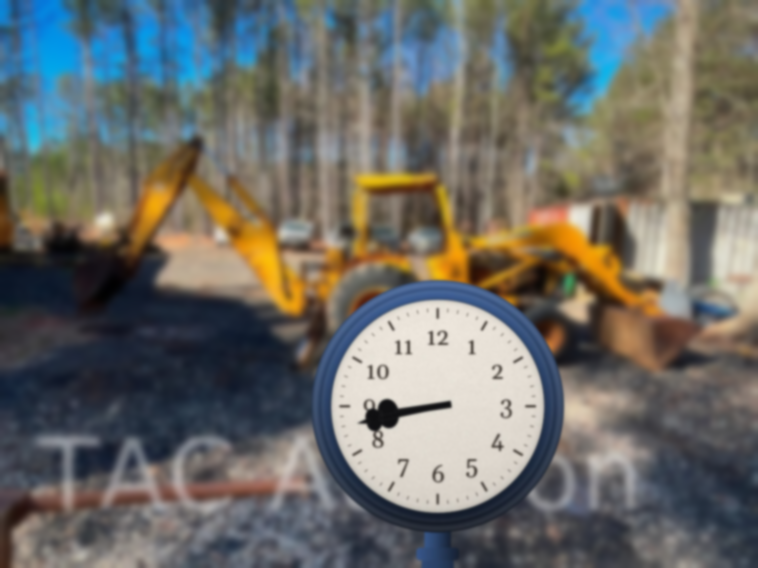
8:43
